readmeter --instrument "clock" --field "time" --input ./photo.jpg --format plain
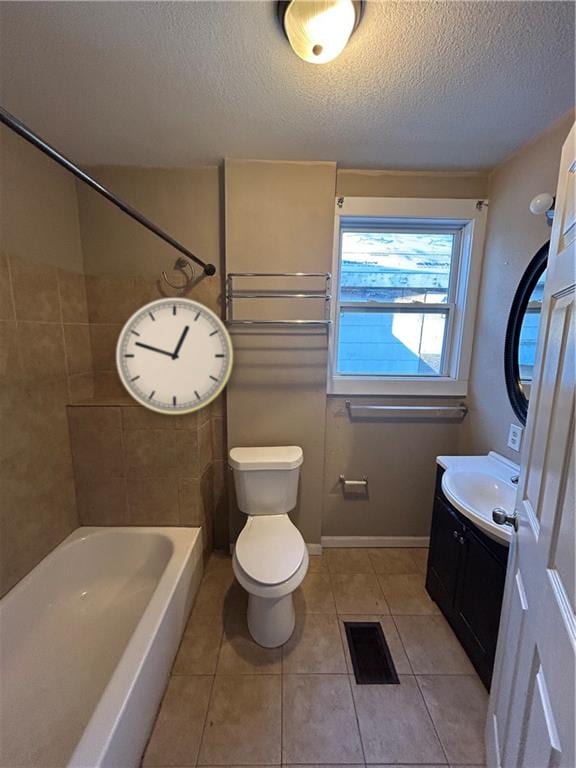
12:48
